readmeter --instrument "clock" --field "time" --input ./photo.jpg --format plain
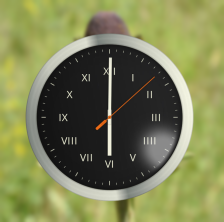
6:00:08
